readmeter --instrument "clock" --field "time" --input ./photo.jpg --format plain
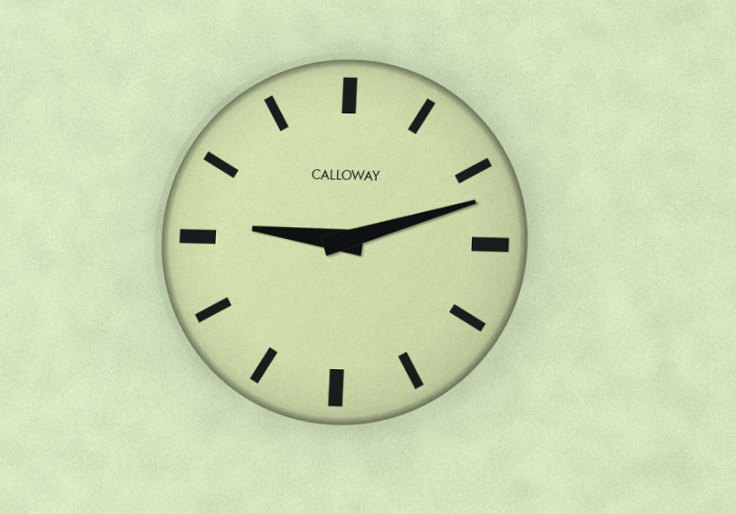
9:12
